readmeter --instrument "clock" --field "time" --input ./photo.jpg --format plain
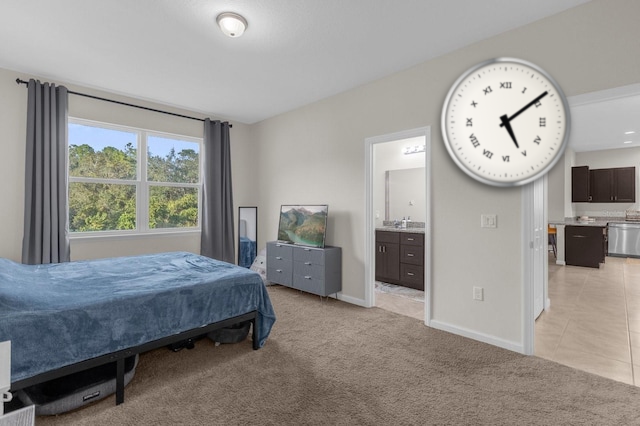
5:09
